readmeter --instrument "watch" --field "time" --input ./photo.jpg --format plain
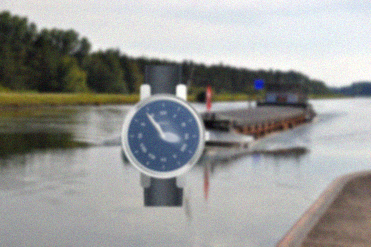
10:54
